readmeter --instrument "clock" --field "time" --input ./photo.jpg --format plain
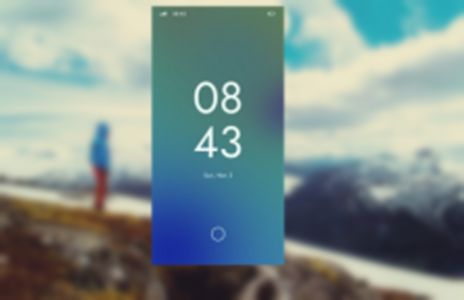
8:43
